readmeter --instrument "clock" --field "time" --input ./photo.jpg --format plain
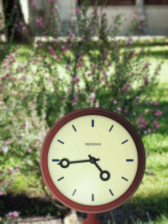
4:44
